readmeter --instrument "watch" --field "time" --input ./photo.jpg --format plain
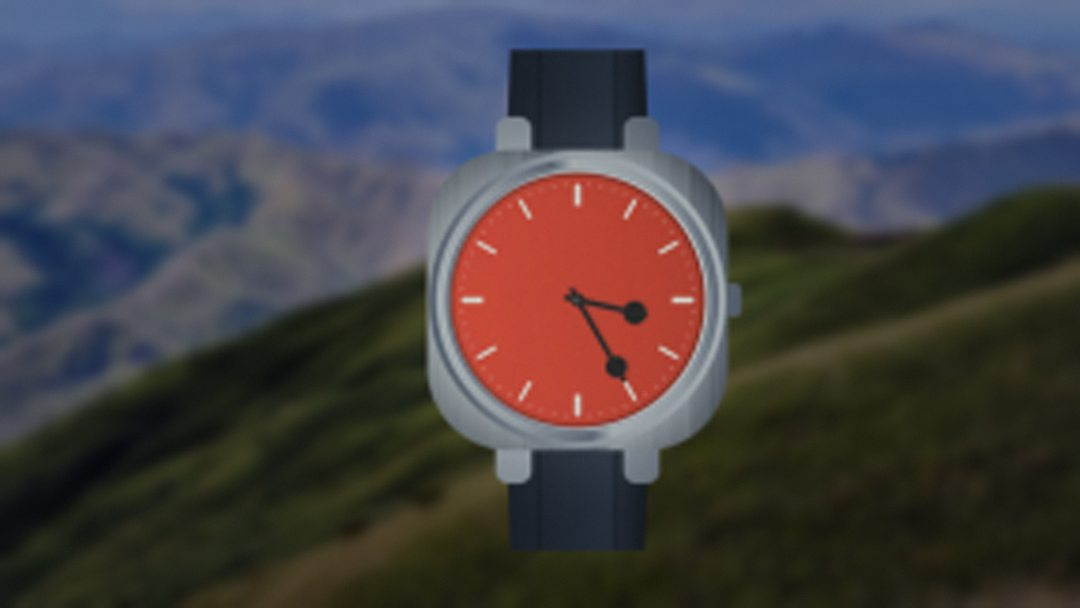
3:25
